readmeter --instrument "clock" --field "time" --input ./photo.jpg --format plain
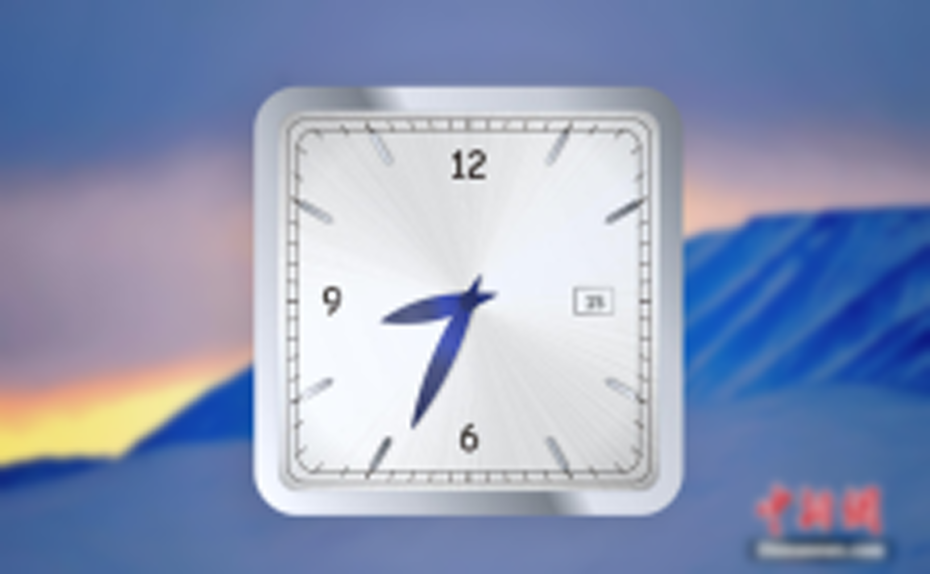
8:34
